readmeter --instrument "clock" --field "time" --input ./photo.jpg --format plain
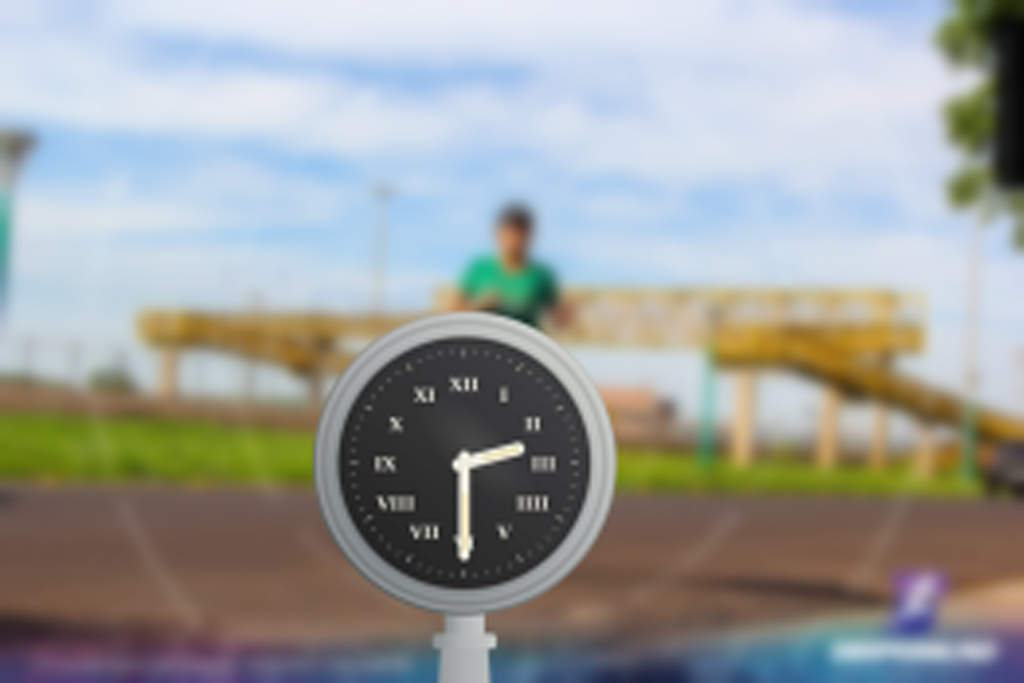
2:30
